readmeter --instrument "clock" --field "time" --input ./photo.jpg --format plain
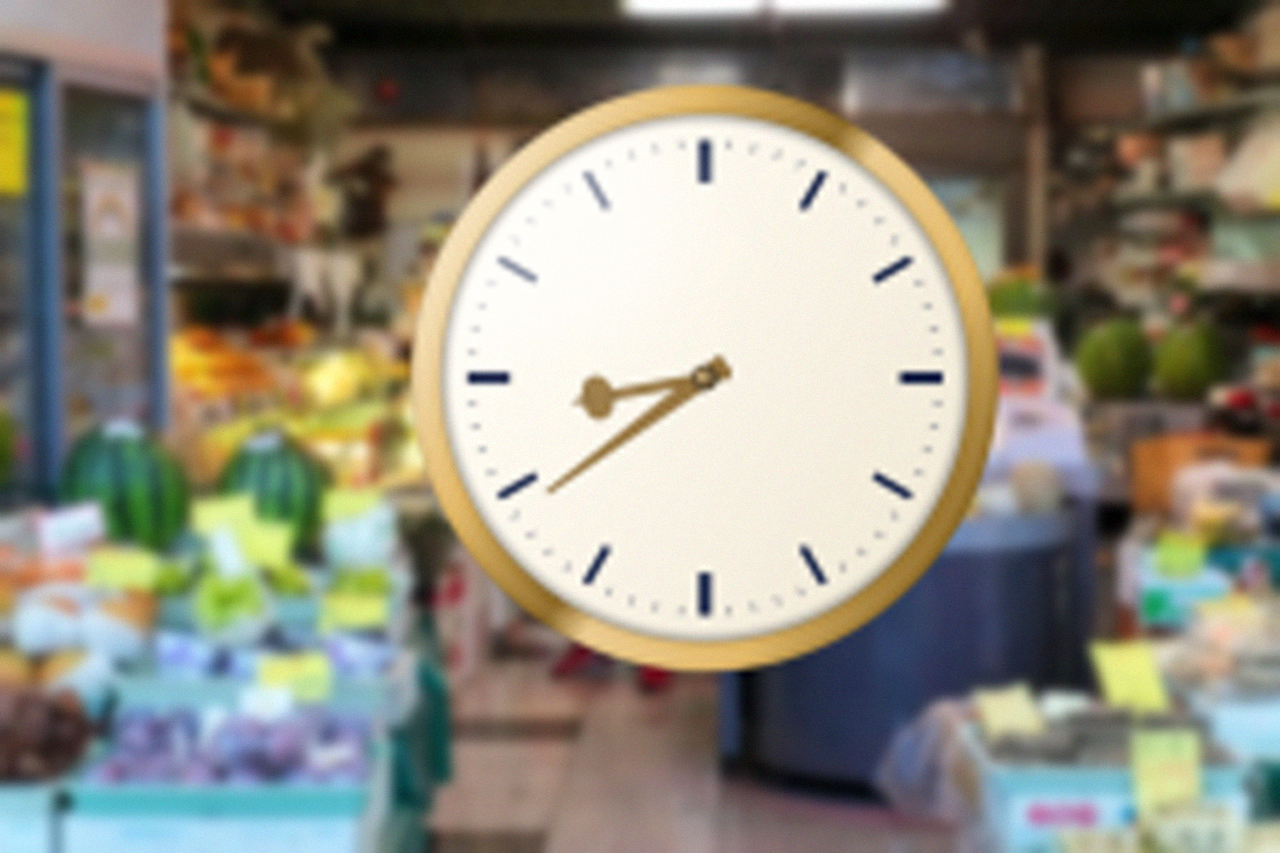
8:39
